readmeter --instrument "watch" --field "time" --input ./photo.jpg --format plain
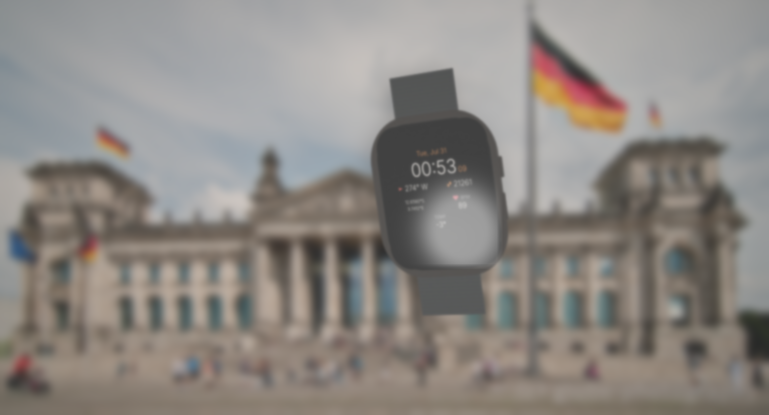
0:53
